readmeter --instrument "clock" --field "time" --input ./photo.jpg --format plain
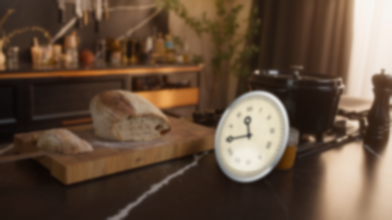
11:45
